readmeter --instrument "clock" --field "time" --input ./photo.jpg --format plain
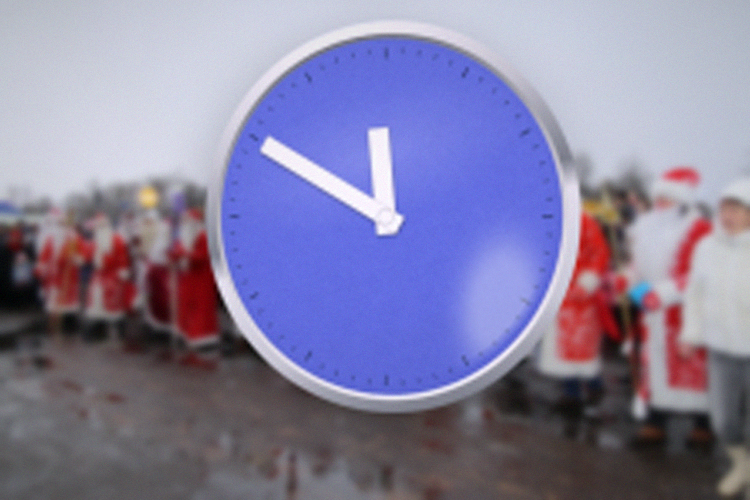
11:50
